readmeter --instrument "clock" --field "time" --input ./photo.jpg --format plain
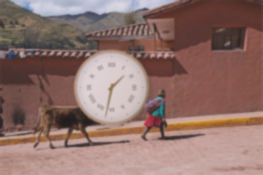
1:32
